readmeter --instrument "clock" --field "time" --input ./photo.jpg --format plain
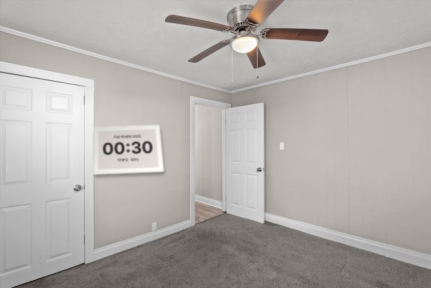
0:30
